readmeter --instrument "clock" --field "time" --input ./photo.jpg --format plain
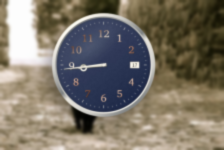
8:44
